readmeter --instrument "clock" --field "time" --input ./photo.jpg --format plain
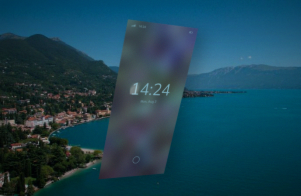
14:24
